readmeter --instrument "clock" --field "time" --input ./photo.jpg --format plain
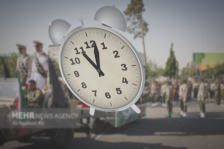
11:02
